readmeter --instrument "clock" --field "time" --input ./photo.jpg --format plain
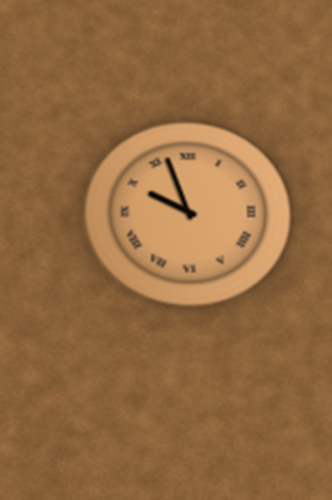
9:57
